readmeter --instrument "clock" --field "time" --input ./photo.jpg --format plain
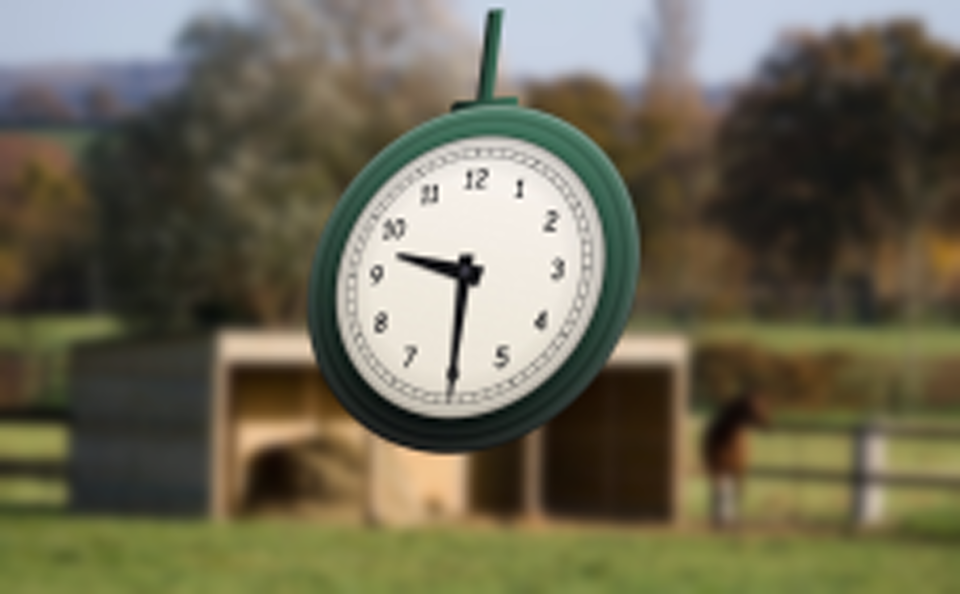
9:30
